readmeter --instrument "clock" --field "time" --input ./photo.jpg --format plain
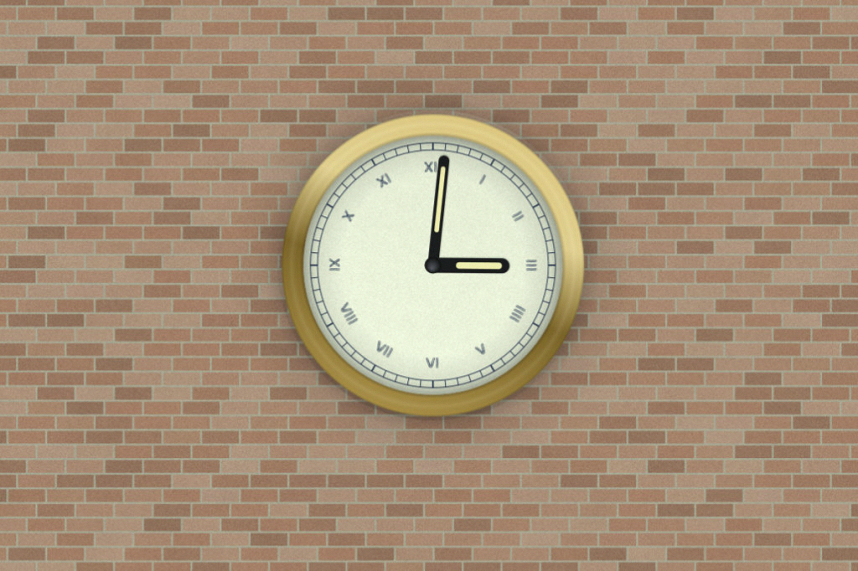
3:01
